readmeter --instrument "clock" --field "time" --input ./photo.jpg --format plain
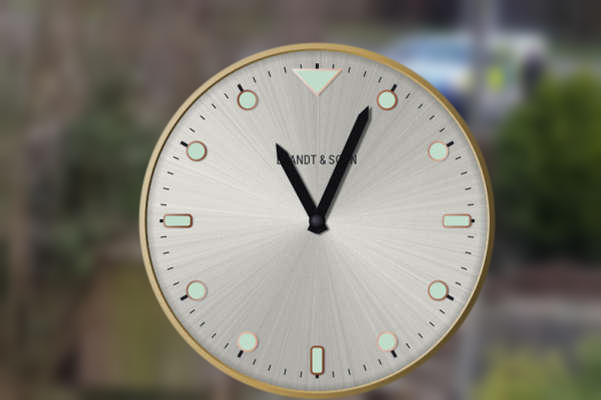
11:04
